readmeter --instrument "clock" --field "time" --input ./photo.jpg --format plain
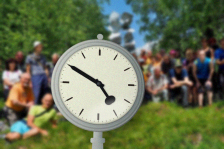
4:50
